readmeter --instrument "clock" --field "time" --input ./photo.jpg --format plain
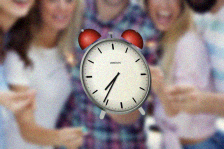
7:36
